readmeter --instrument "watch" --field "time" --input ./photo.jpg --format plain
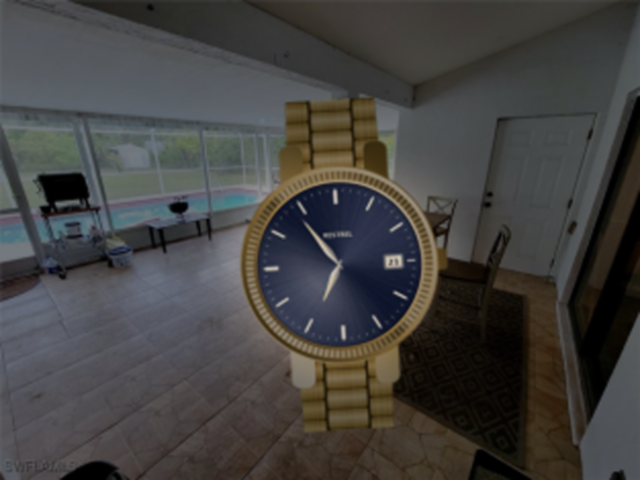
6:54
